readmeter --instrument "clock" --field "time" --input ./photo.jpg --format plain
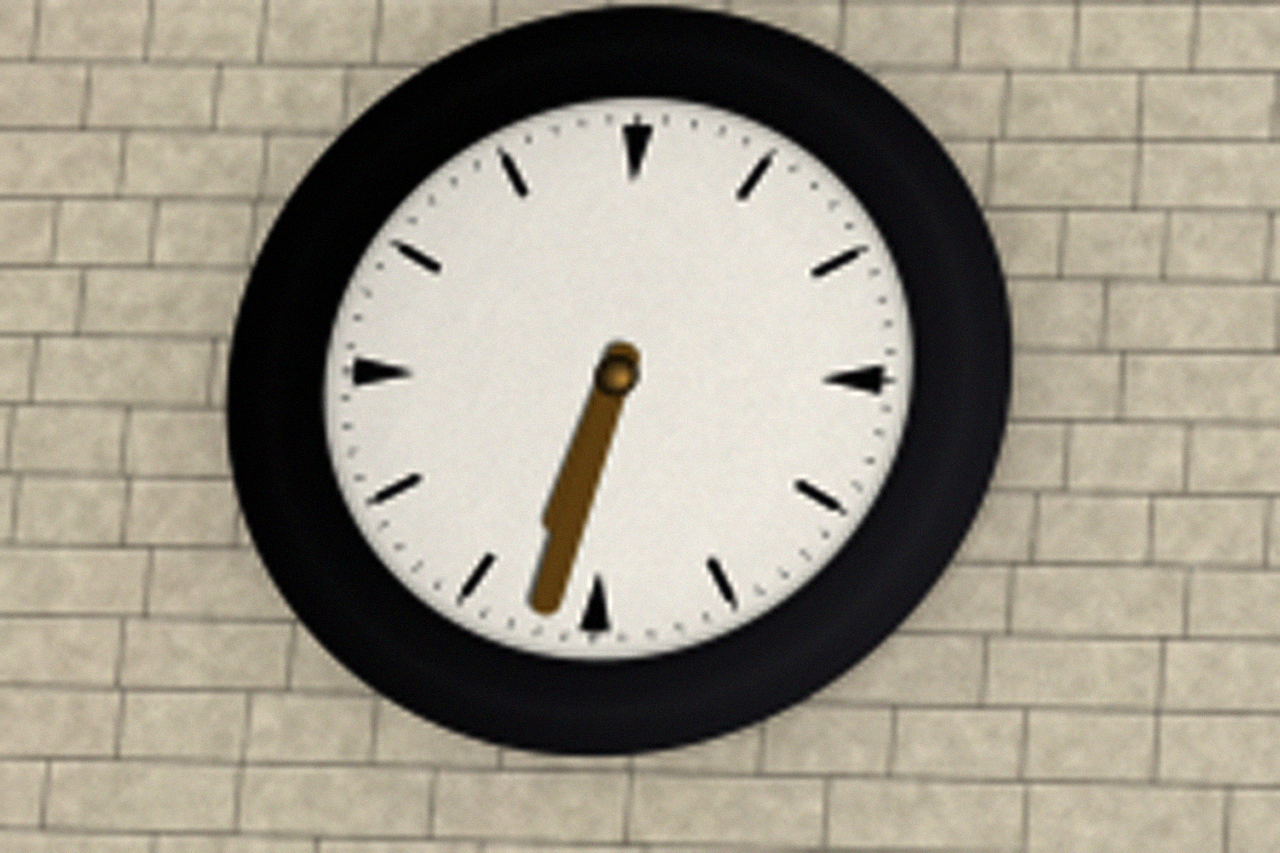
6:32
